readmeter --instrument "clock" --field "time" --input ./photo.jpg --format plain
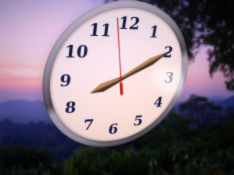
8:09:58
